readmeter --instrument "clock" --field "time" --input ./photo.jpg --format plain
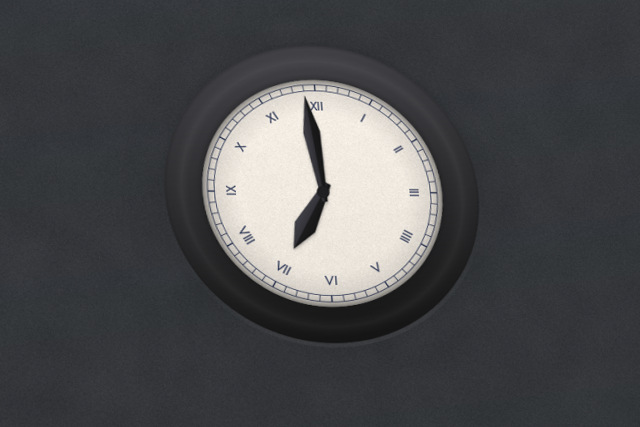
6:59
